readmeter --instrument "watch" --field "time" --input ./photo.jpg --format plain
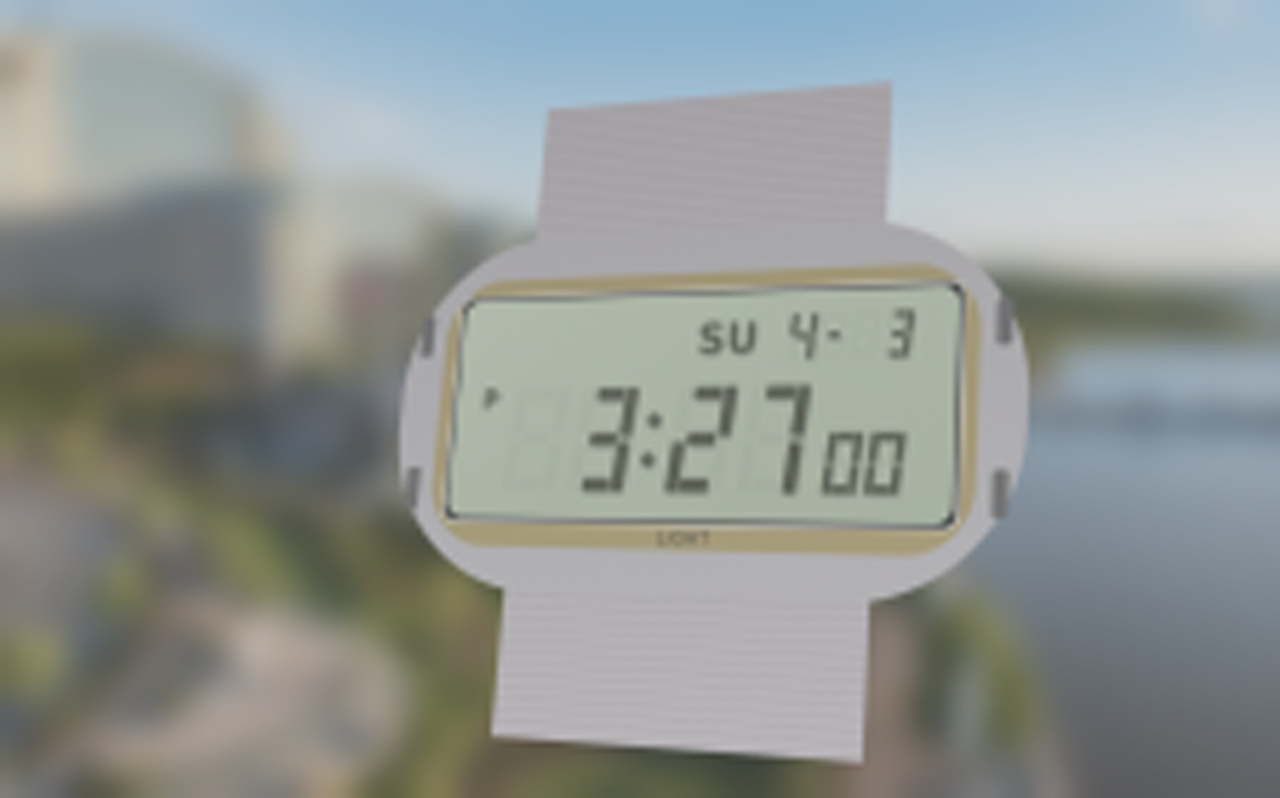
3:27:00
